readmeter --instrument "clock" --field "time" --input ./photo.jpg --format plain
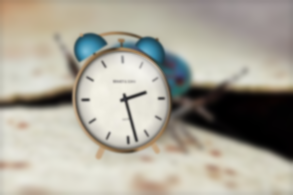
2:28
